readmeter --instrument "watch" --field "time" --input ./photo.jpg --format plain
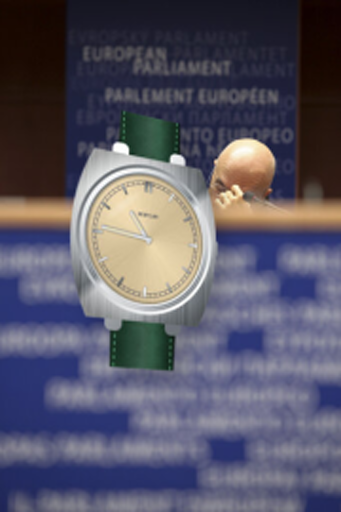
10:46
